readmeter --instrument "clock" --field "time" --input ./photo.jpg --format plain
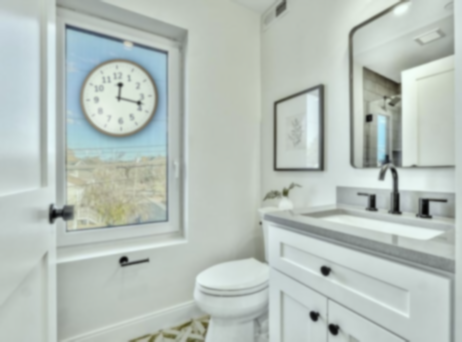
12:18
